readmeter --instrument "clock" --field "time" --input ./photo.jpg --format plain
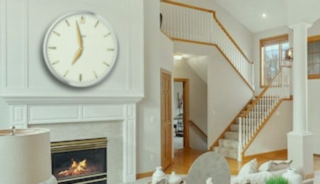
6:58
